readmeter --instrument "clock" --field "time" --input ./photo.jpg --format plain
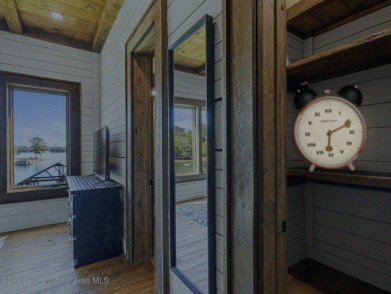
6:11
